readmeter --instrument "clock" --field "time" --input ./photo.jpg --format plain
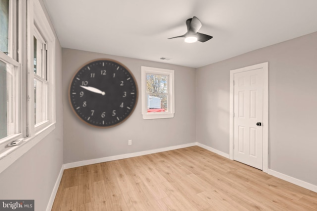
9:48
